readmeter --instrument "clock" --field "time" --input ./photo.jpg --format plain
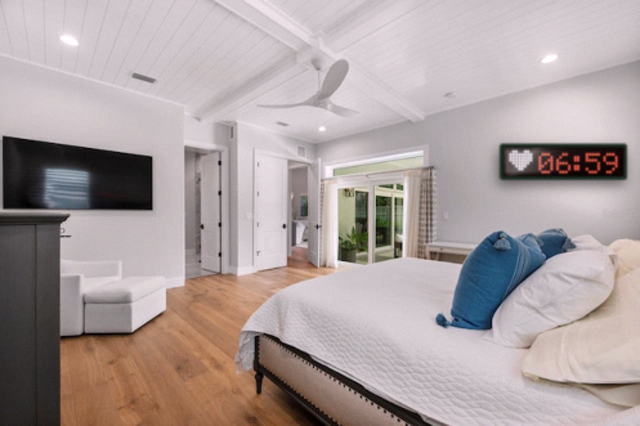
6:59
